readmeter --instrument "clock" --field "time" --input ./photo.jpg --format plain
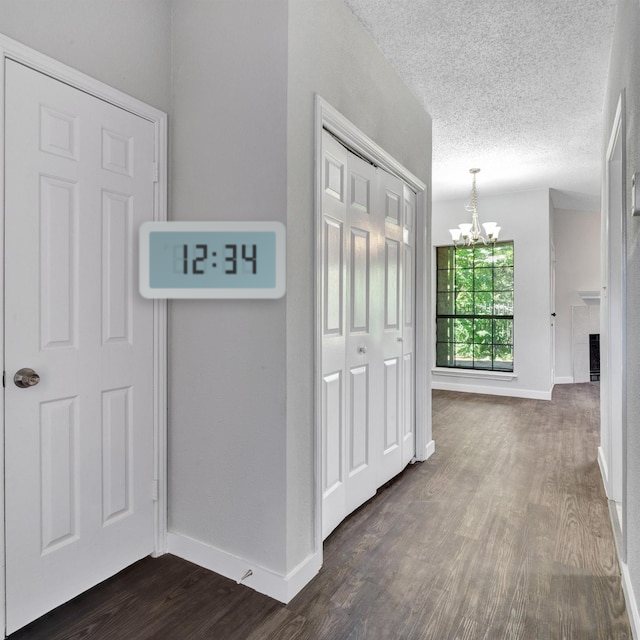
12:34
